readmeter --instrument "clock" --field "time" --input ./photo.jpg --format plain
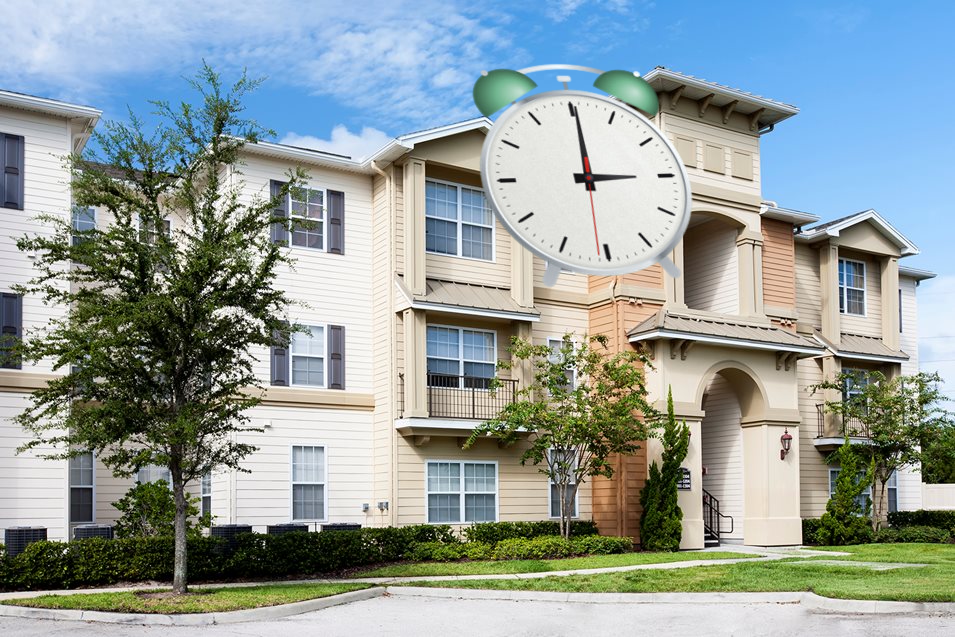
3:00:31
